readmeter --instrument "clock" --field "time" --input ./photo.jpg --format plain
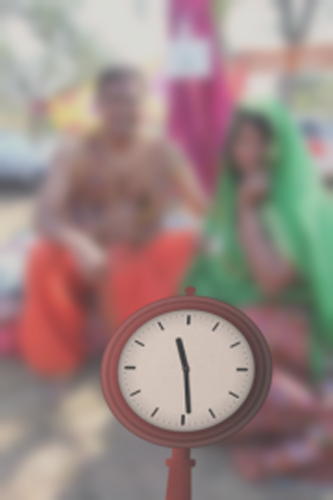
11:29
